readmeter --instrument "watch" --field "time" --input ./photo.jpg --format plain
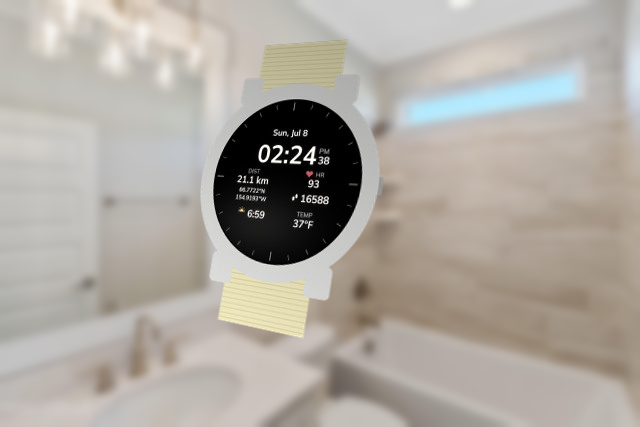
2:24:38
